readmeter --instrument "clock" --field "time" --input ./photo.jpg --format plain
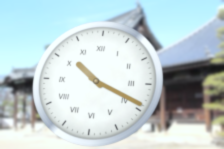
10:19
